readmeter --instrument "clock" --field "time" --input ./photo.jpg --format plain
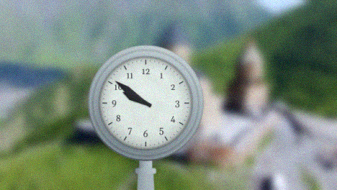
9:51
